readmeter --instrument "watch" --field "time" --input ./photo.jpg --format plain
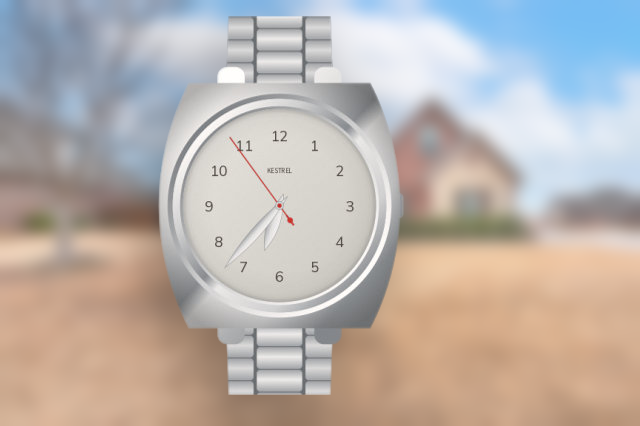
6:36:54
